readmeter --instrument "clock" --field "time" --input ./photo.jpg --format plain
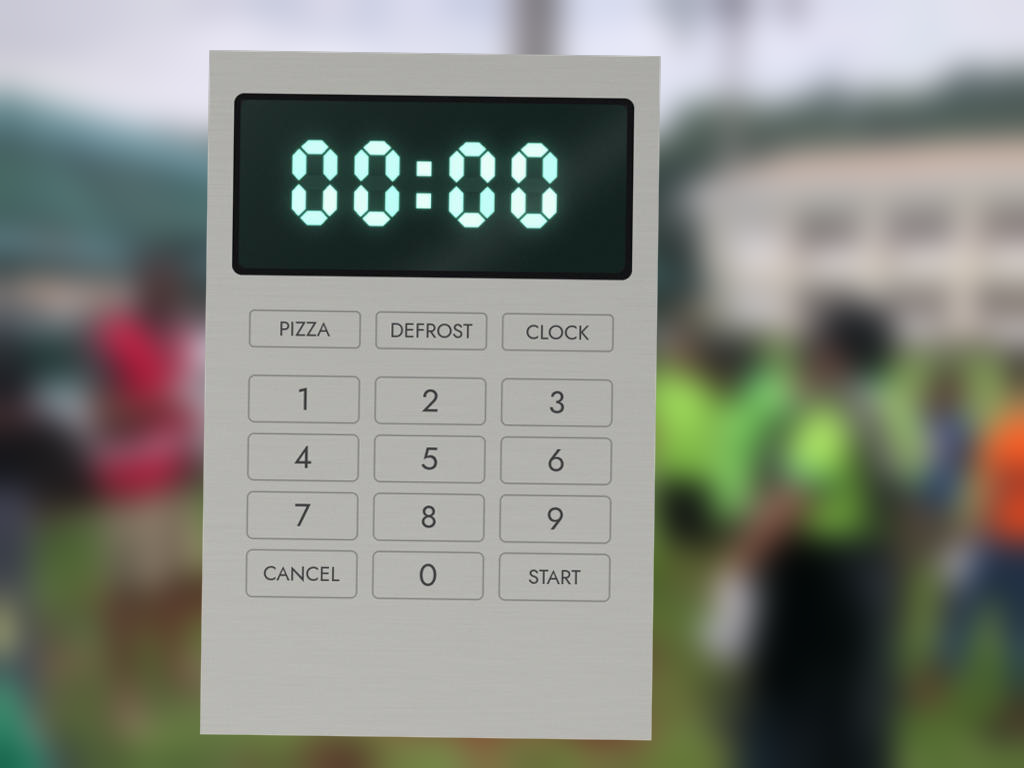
0:00
